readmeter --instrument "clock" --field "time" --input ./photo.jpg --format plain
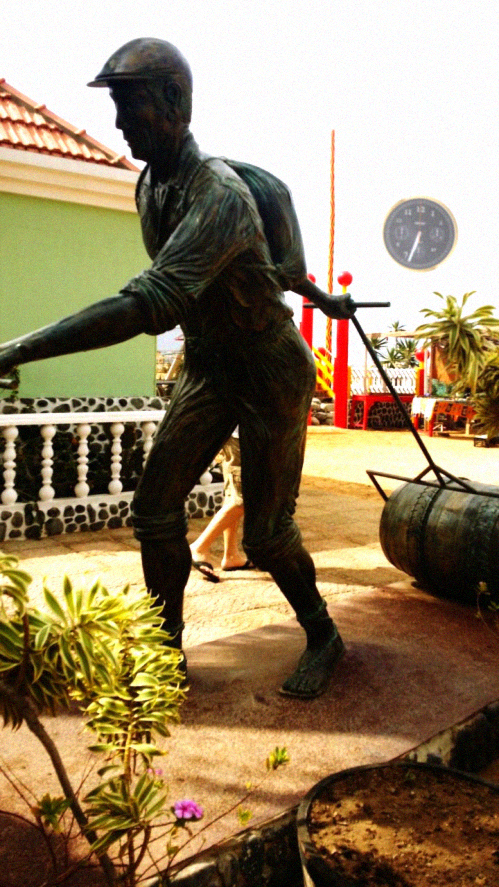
6:33
